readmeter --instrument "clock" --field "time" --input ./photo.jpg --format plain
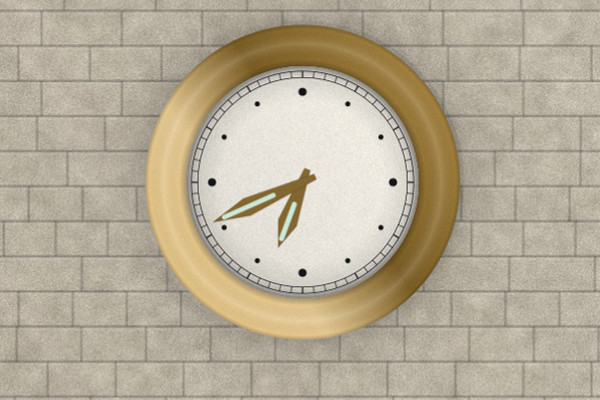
6:41
